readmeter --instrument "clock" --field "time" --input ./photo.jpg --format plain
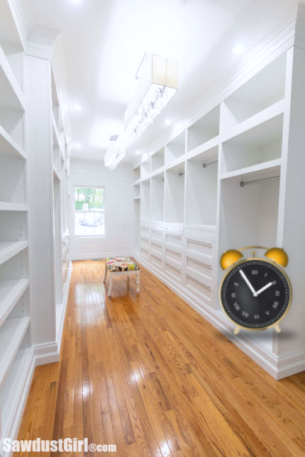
1:55
